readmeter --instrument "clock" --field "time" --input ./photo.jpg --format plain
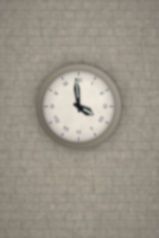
3:59
